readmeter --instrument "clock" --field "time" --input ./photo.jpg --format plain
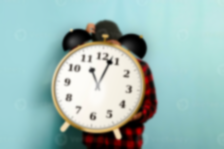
11:03
